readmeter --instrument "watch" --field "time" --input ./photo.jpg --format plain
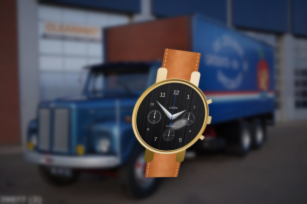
1:52
